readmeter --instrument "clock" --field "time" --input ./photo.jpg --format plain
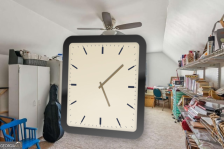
5:08
